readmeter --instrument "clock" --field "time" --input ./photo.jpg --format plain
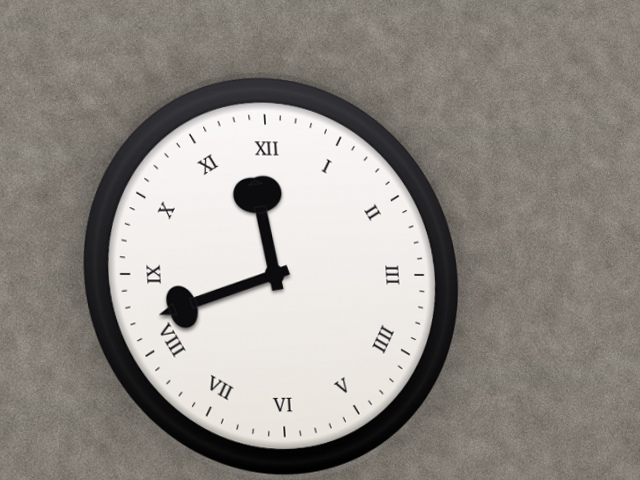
11:42
